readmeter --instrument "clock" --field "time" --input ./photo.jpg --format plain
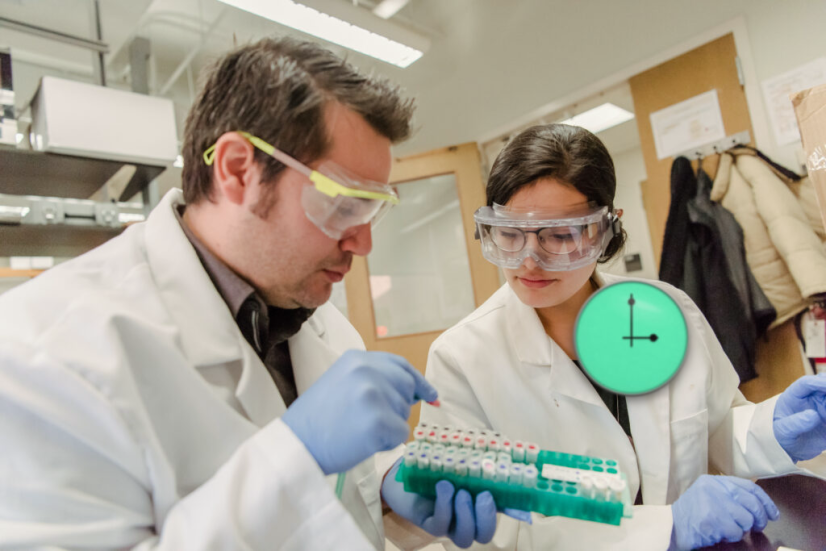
3:00
